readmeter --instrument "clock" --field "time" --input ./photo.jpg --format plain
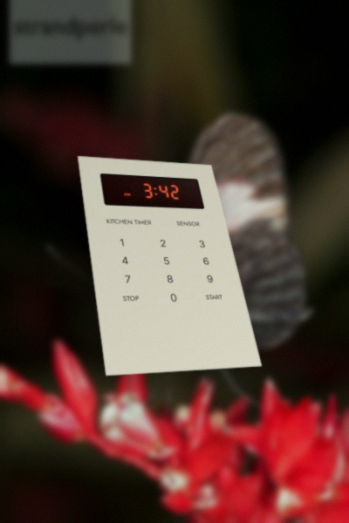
3:42
